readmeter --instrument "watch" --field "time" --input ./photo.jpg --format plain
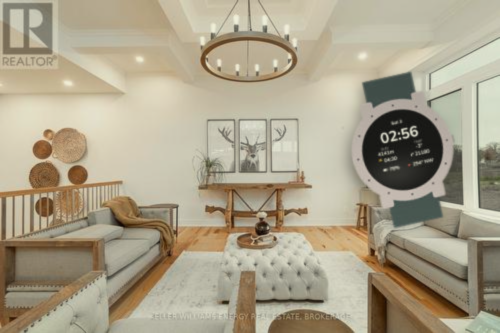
2:56
